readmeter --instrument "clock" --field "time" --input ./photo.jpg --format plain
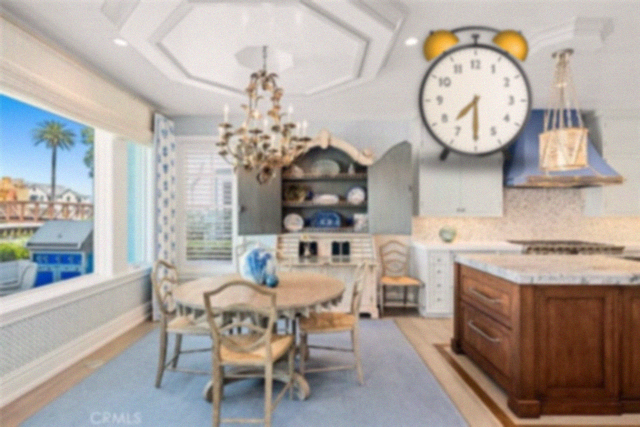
7:30
